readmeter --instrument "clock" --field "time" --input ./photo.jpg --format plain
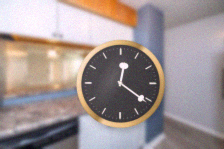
12:21
